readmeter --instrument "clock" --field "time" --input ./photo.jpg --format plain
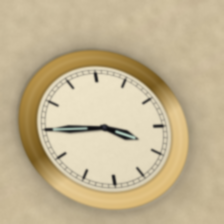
3:45
